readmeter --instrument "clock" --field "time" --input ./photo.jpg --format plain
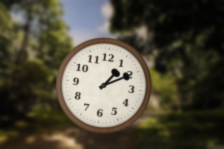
1:10
